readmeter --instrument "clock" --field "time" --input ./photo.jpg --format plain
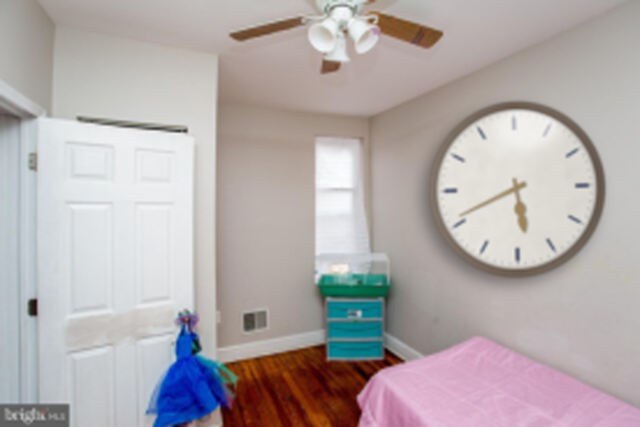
5:41
